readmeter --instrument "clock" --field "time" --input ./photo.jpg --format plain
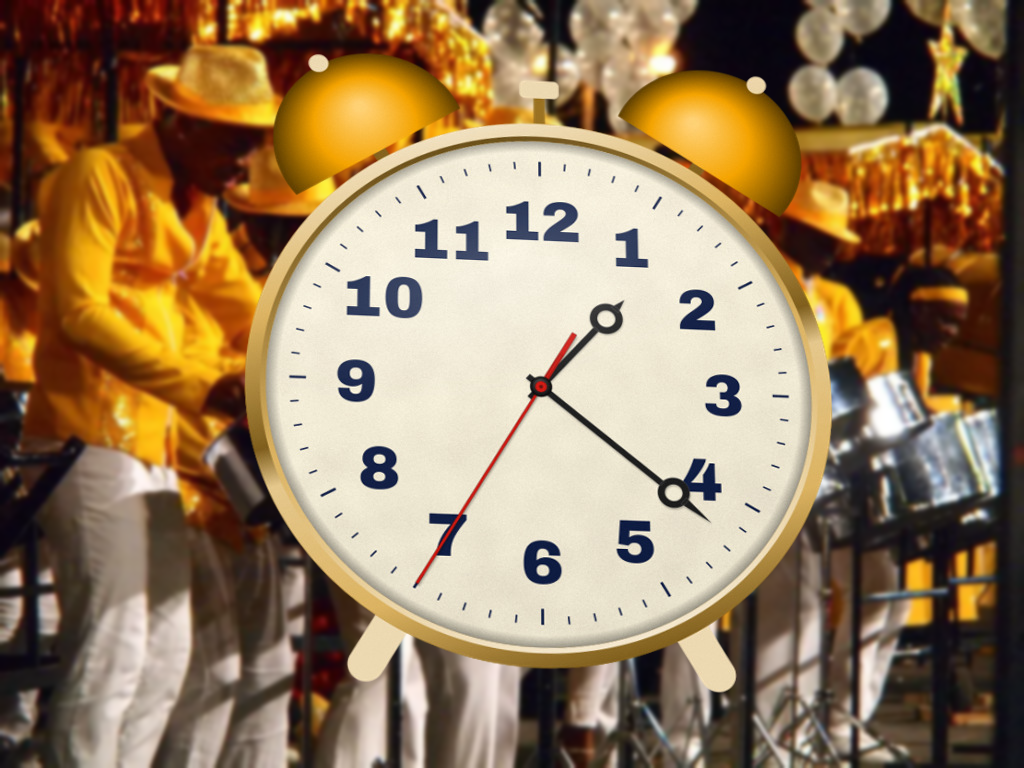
1:21:35
